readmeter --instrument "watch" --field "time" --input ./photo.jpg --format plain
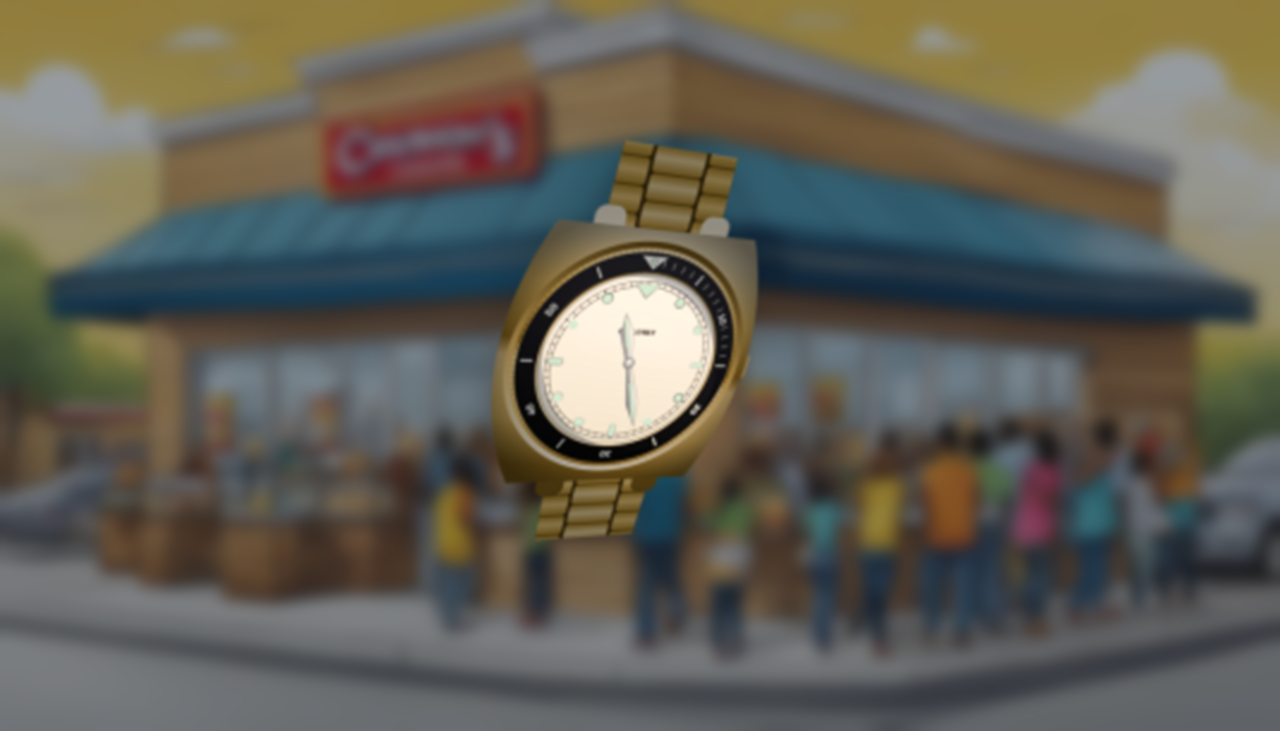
11:27
